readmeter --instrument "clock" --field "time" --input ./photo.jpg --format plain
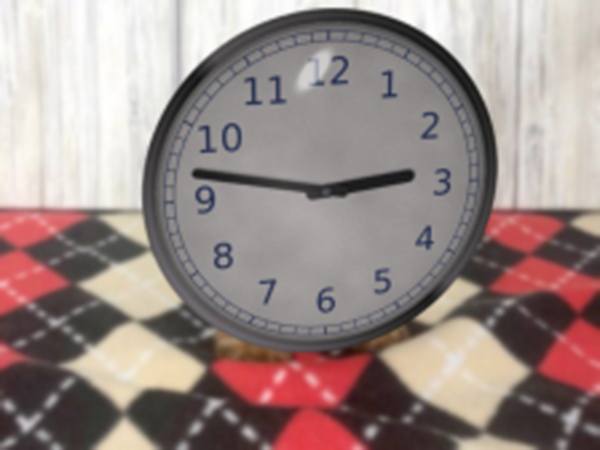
2:47
